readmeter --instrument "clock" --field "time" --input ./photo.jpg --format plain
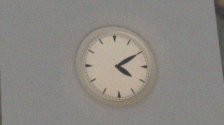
4:10
